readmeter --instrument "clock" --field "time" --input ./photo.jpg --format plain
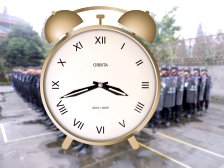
3:42
